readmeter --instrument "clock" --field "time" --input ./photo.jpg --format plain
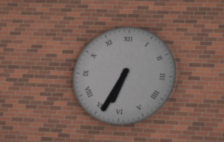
6:34
